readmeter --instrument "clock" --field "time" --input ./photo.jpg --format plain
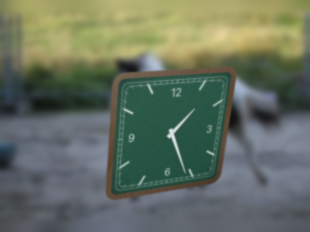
1:26
